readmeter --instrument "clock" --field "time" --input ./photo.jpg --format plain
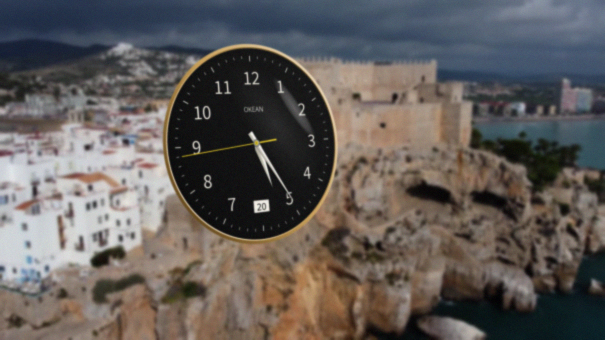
5:24:44
